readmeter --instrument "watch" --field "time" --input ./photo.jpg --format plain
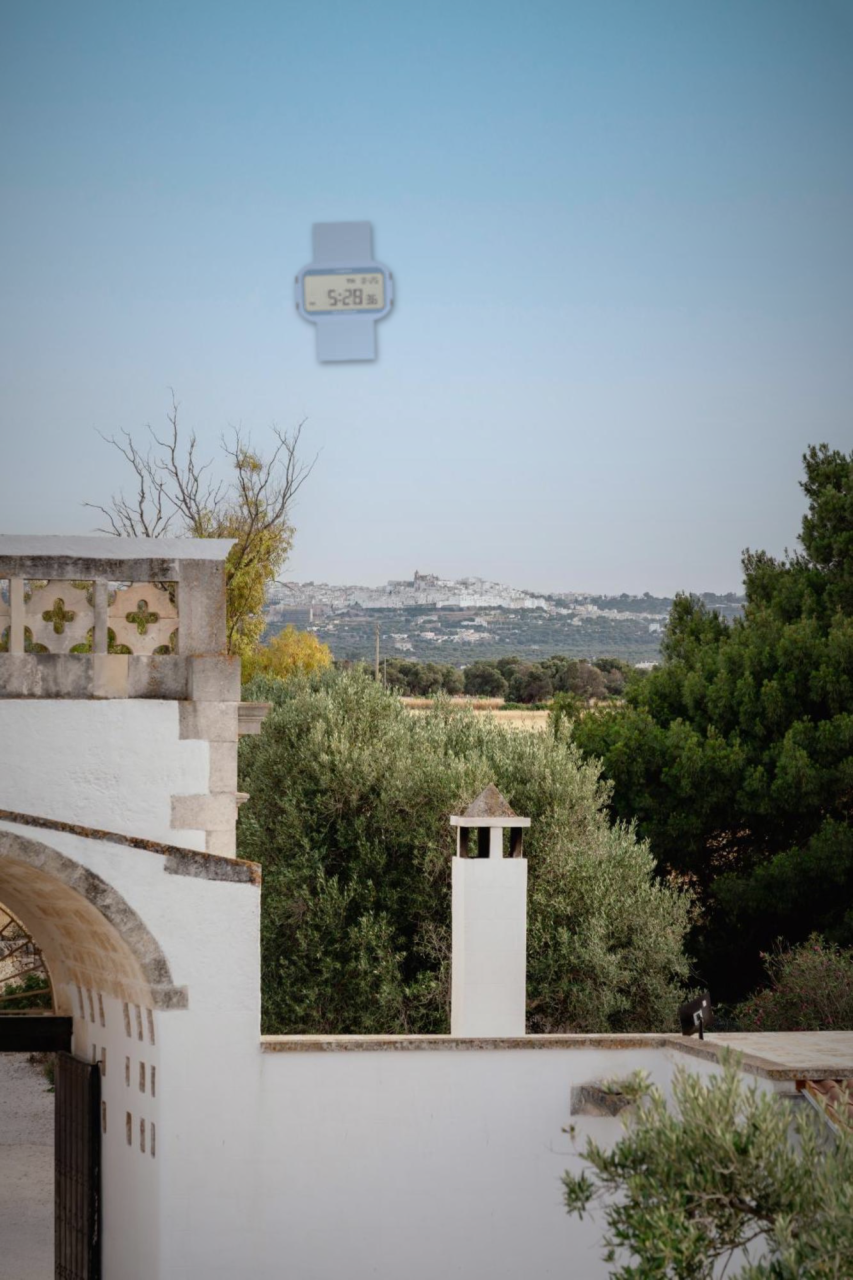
5:28
